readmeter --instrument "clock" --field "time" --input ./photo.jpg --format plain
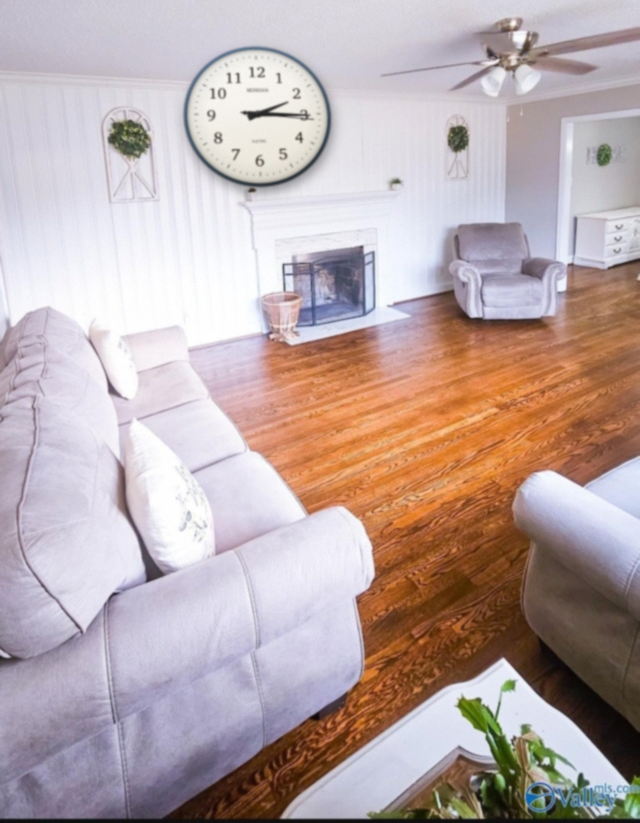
2:15:16
